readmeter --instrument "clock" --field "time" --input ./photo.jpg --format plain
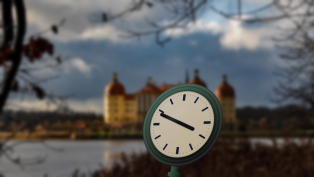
3:49
